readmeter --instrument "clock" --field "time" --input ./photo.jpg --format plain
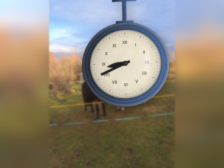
8:41
